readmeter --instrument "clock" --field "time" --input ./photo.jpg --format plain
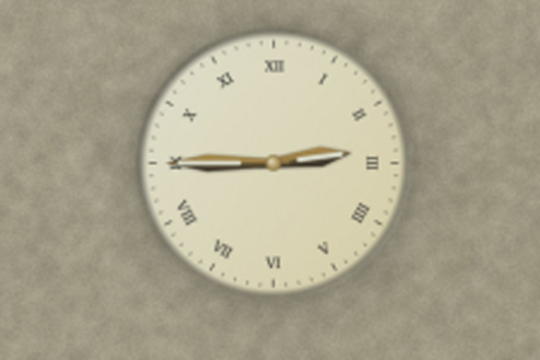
2:45
